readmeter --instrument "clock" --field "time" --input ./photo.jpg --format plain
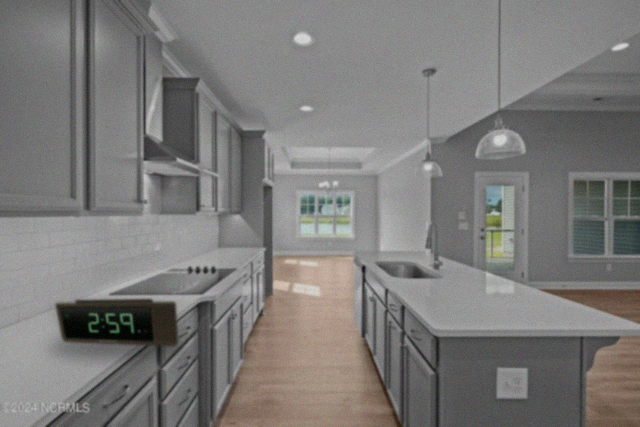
2:59
